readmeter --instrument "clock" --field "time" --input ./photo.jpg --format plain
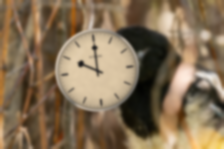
10:00
